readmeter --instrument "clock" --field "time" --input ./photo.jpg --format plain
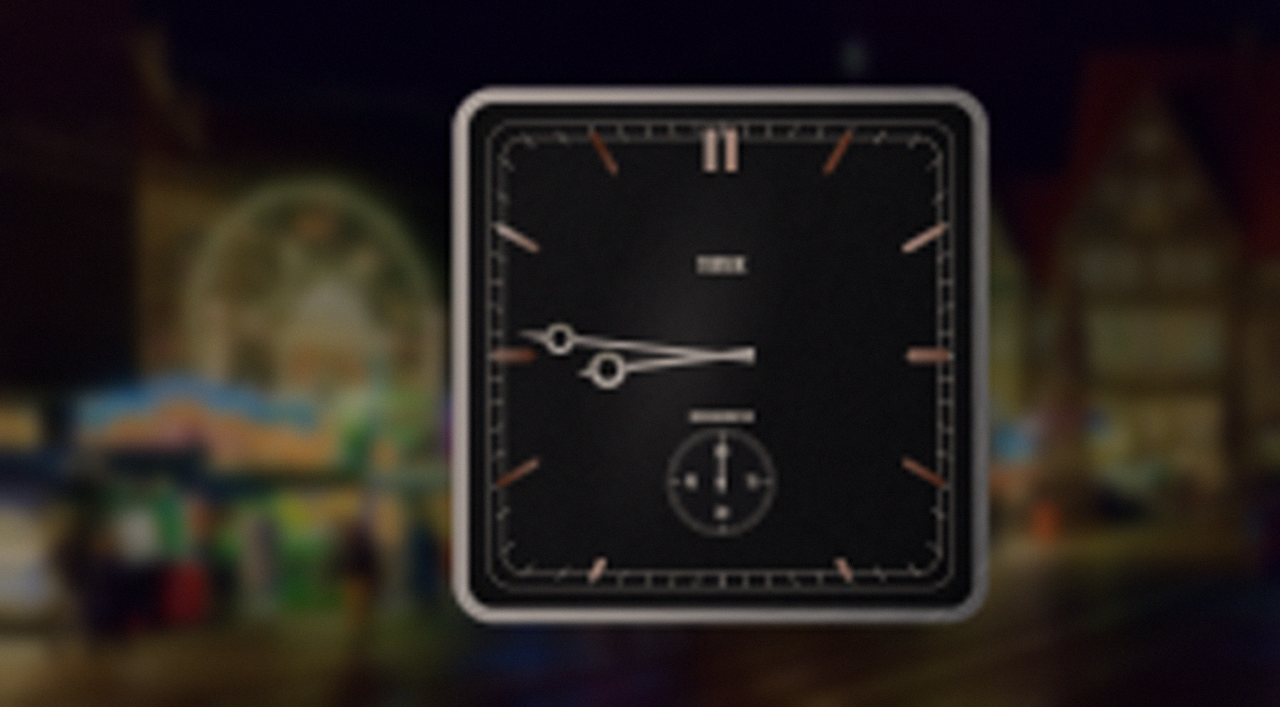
8:46
